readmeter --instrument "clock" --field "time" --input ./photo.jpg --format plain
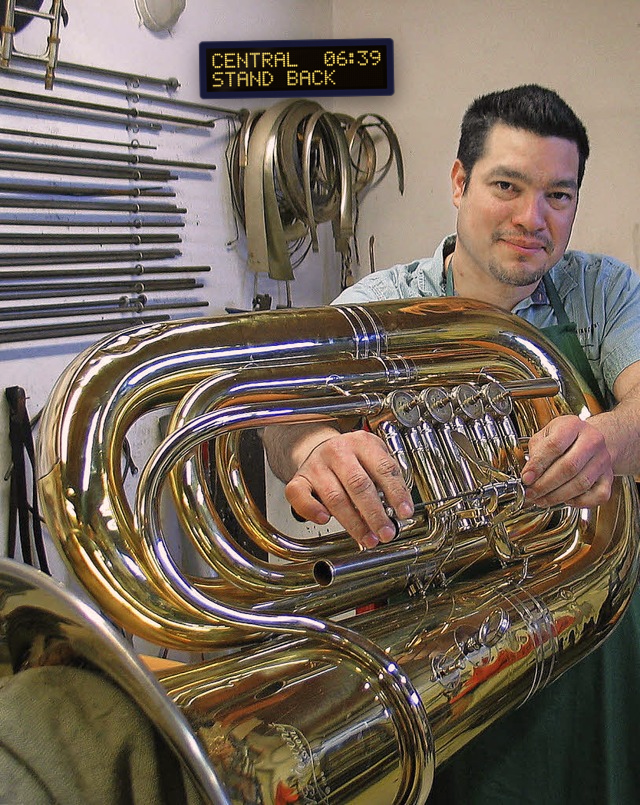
6:39
